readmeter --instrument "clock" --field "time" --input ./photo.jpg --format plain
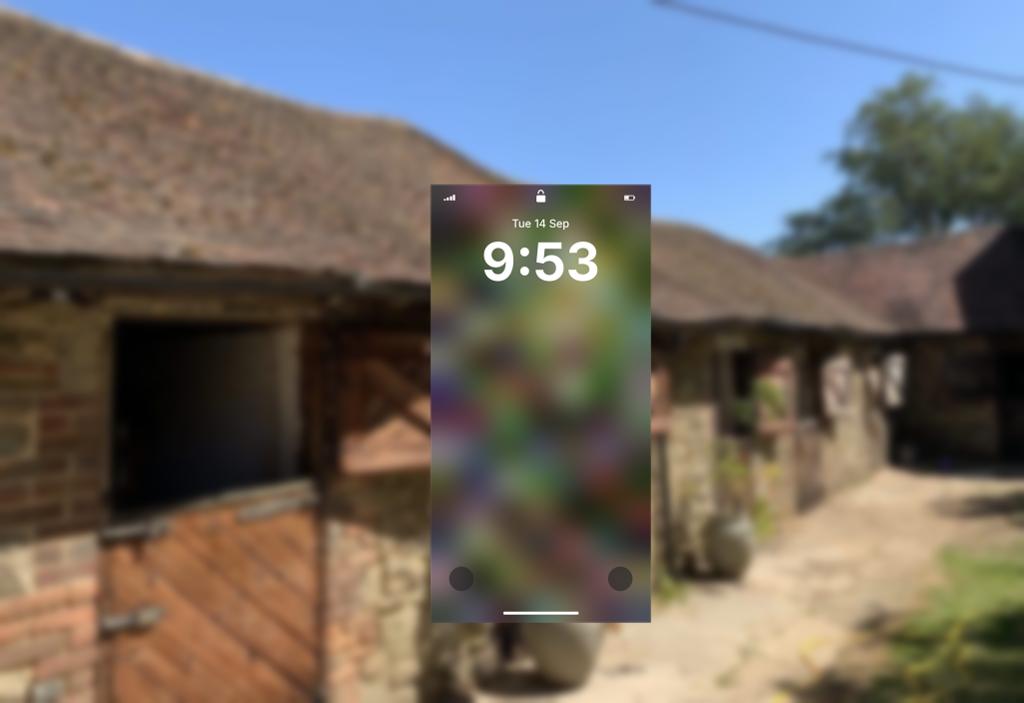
9:53
